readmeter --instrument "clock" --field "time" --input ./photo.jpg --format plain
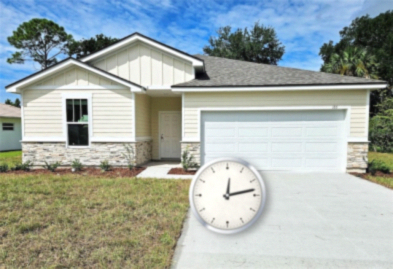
12:13
